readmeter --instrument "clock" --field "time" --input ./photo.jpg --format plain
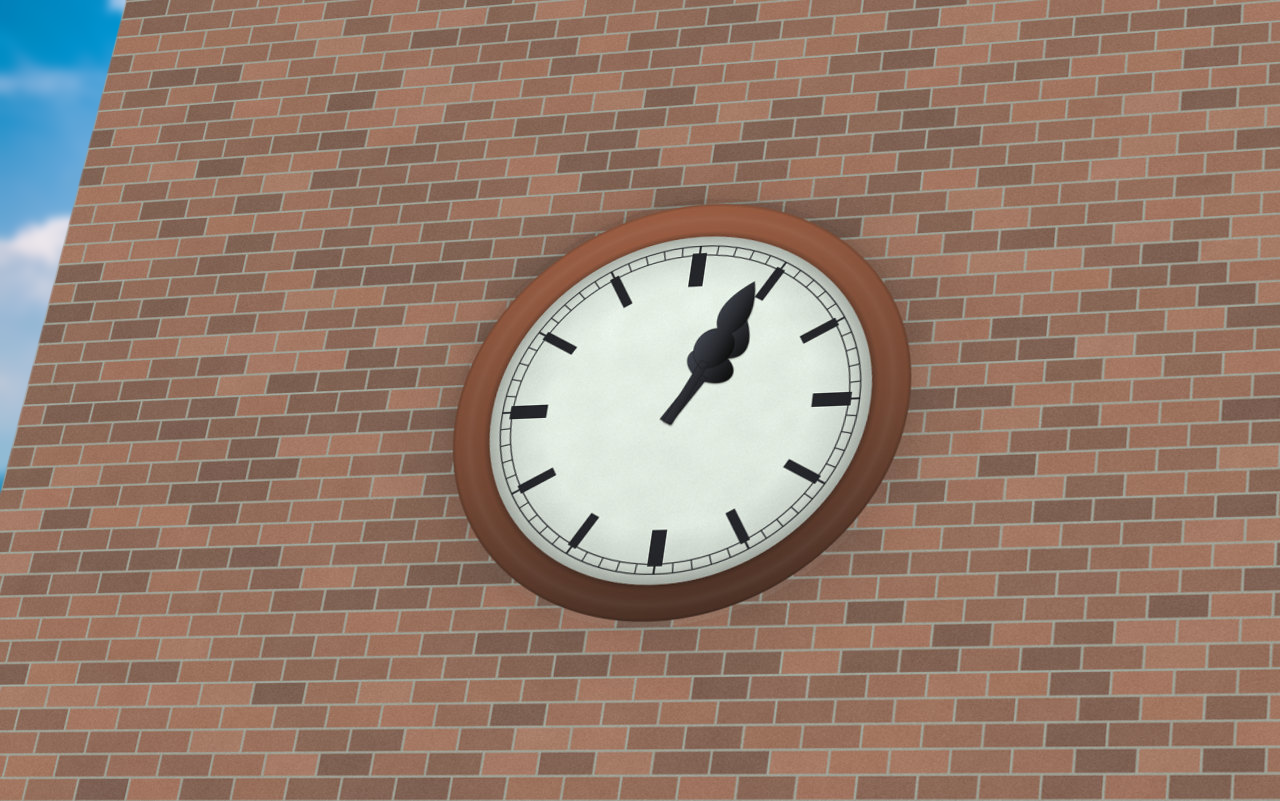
1:04
